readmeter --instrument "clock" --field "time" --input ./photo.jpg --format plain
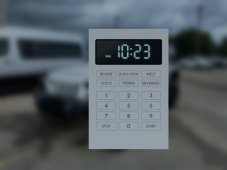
10:23
